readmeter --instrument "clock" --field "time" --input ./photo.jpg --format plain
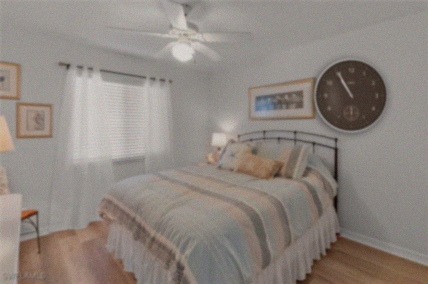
10:55
